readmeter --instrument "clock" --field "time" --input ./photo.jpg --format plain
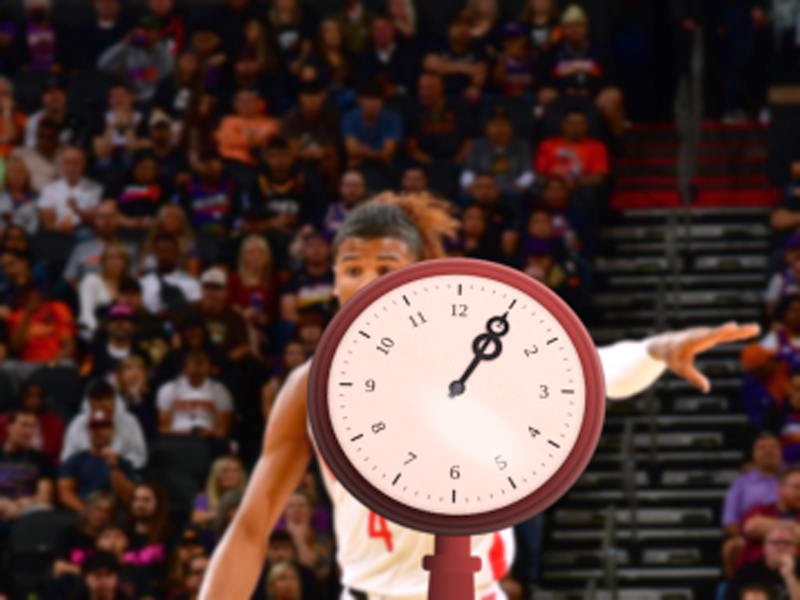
1:05
